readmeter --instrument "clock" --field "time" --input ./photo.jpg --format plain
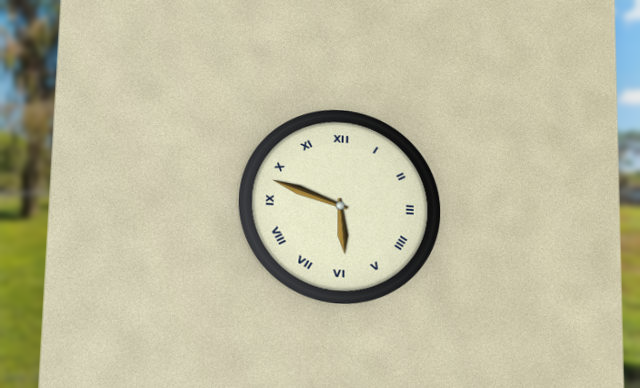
5:48
